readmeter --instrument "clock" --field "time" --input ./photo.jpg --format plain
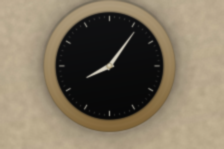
8:06
